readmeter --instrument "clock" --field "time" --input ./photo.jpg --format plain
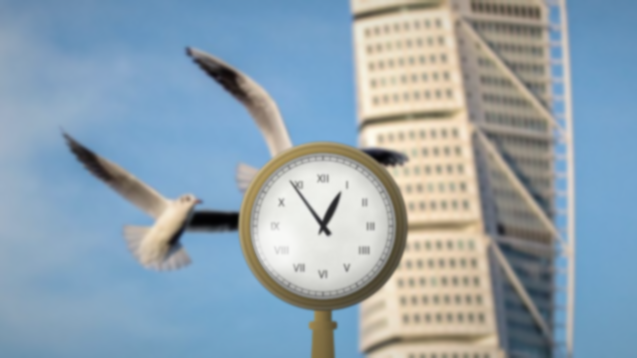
12:54
